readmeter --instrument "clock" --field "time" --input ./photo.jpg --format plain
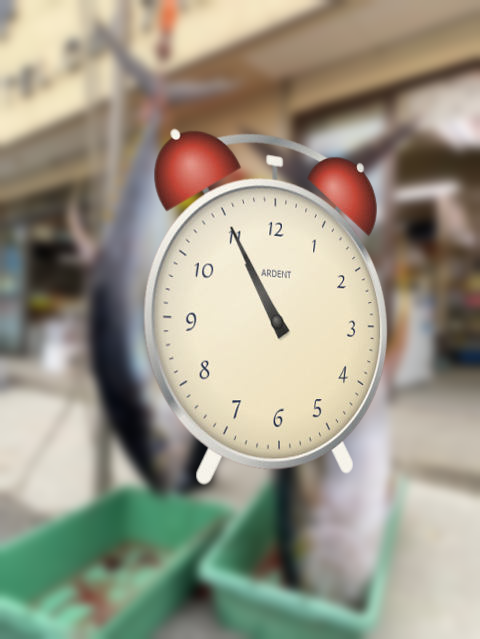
10:55
